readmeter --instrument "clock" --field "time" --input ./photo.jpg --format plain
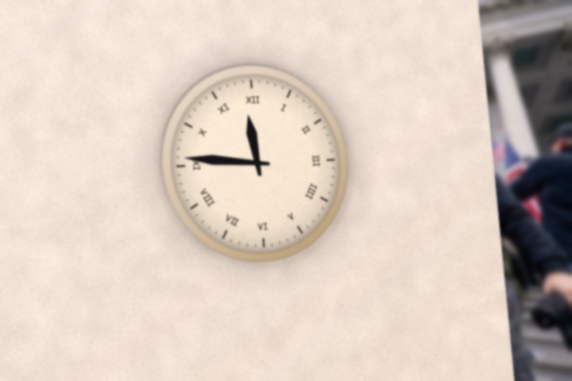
11:46
